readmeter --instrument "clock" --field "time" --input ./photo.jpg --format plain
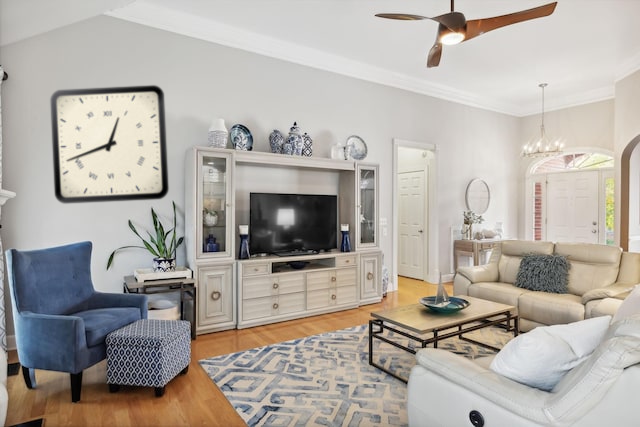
12:42
